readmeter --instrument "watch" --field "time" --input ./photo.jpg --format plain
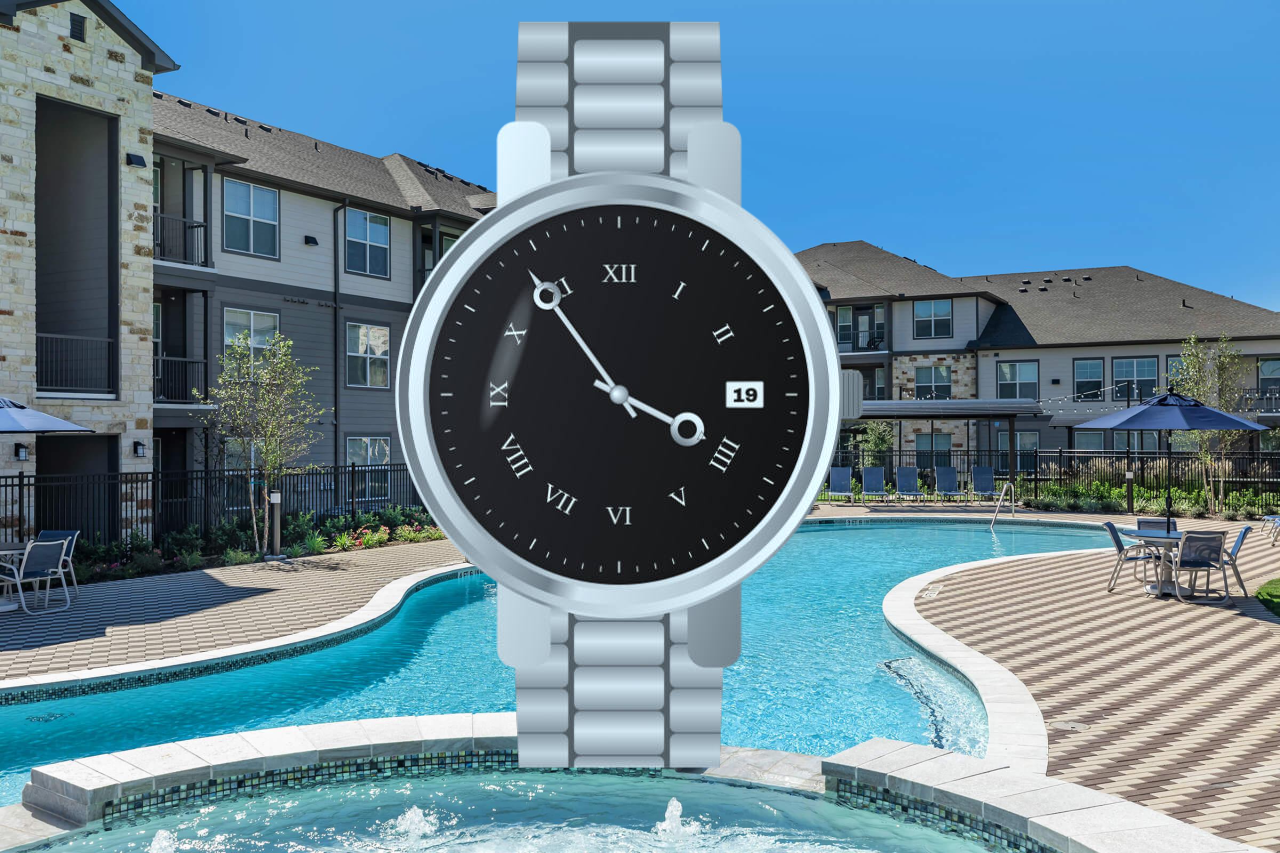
3:54
